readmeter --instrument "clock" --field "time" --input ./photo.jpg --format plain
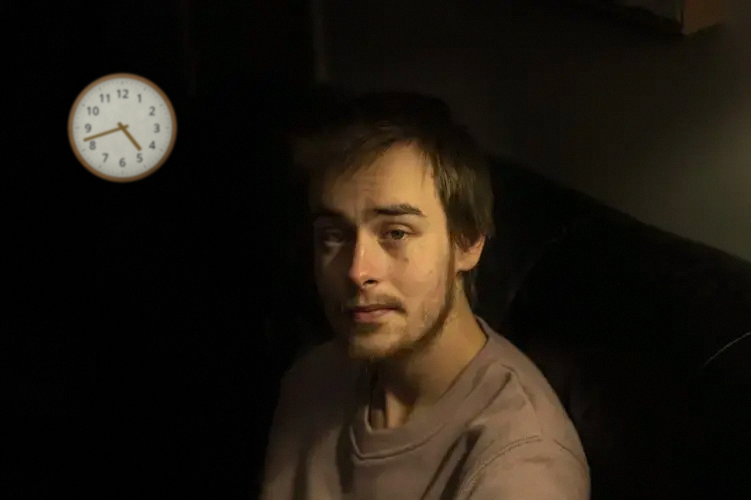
4:42
